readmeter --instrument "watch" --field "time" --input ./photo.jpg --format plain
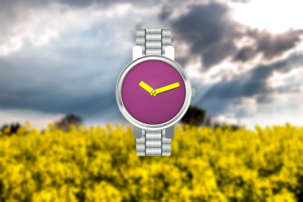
10:12
